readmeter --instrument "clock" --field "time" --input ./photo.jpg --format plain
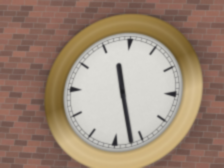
11:27
